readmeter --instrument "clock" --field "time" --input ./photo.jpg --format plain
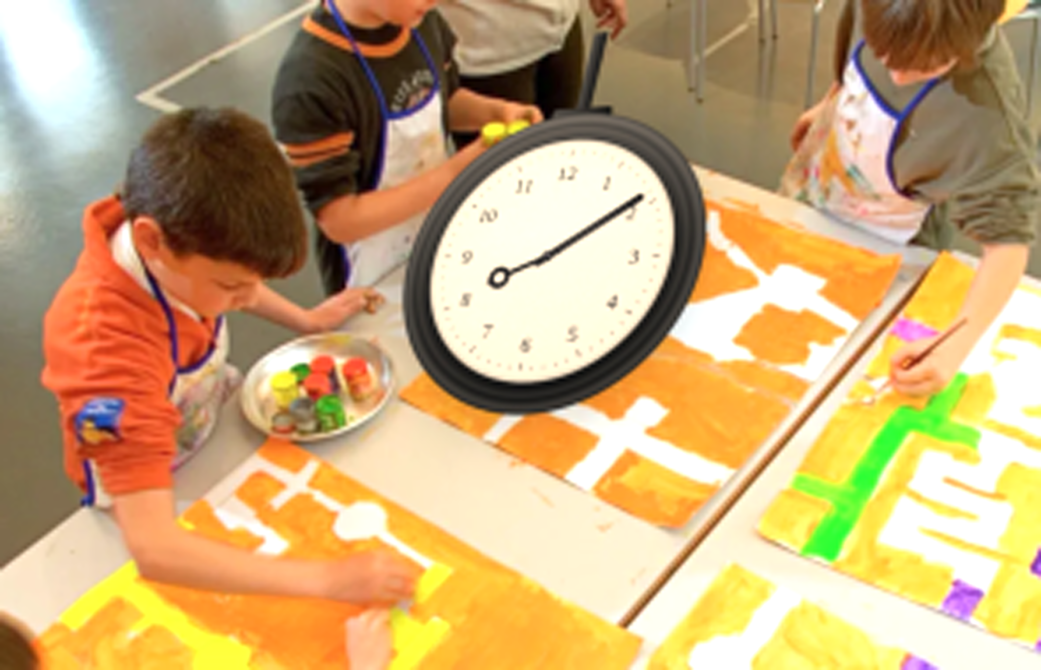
8:09
